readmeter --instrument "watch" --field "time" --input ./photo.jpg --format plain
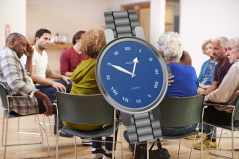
12:50
